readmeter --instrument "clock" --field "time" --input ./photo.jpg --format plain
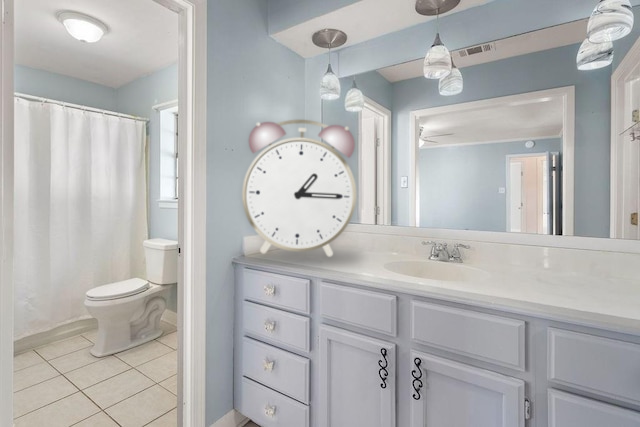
1:15
